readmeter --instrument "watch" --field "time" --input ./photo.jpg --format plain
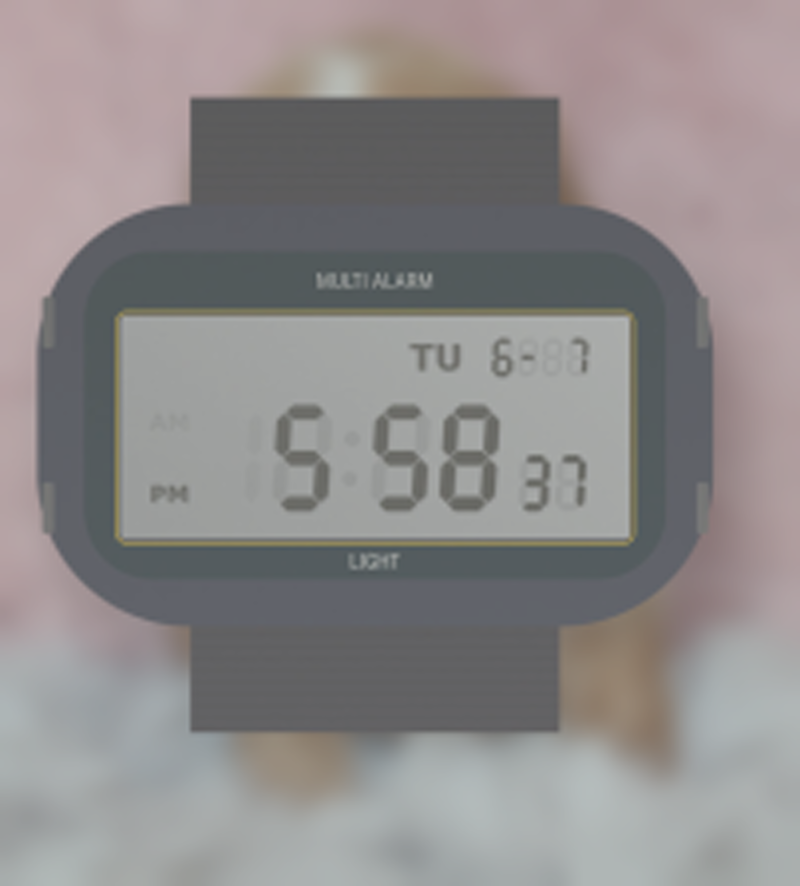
5:58:37
